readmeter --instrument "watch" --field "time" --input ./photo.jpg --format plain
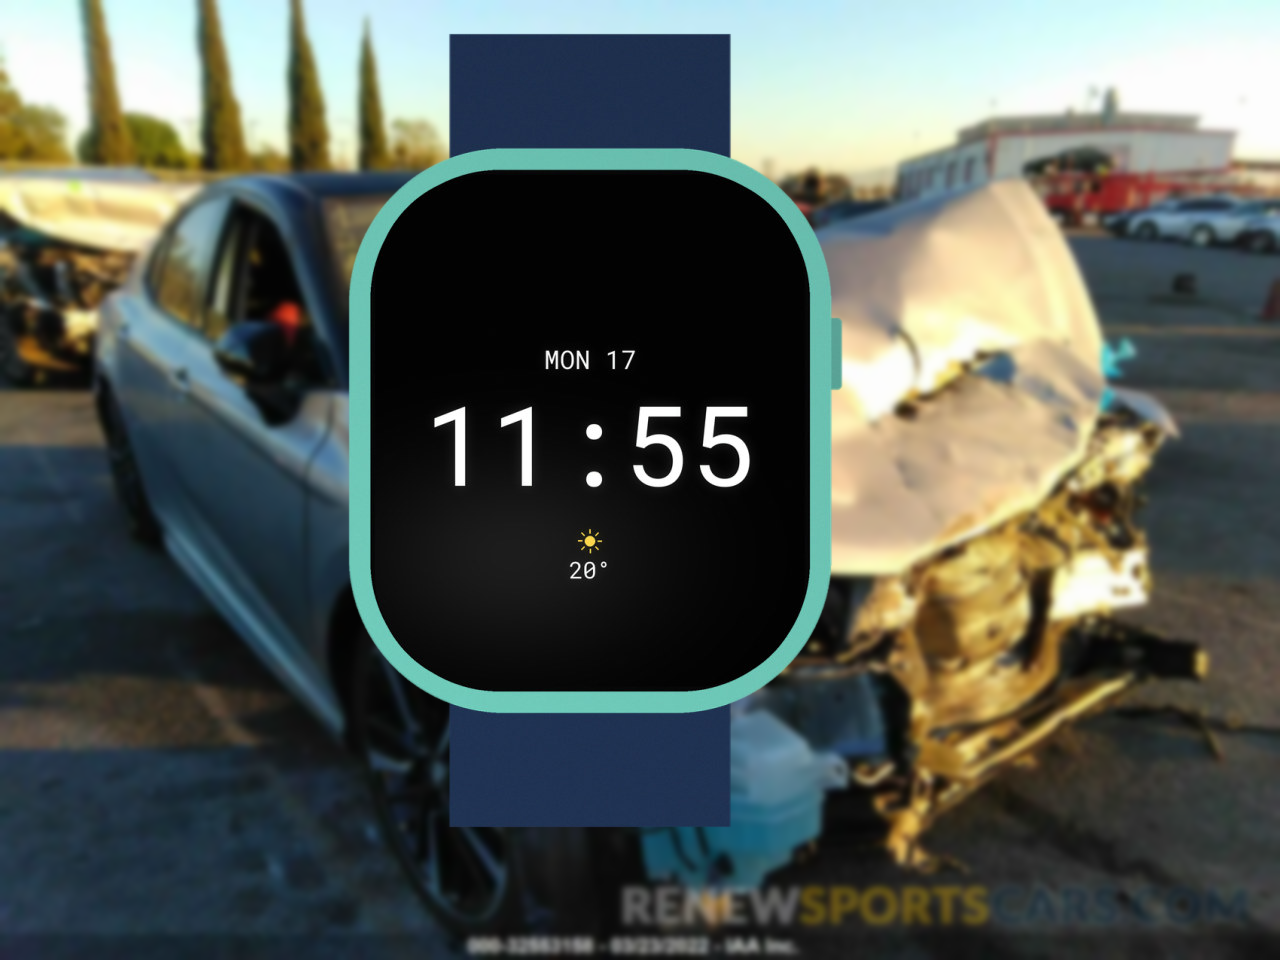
11:55
